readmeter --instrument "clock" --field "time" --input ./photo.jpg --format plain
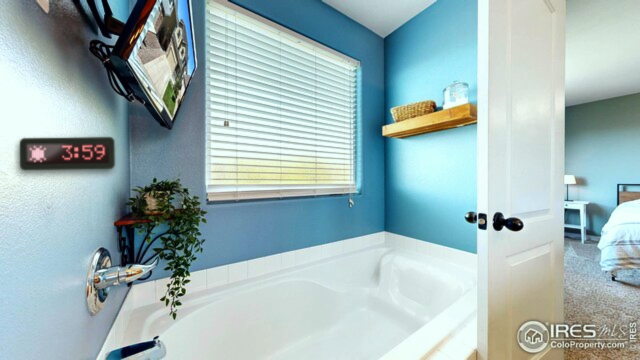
3:59
